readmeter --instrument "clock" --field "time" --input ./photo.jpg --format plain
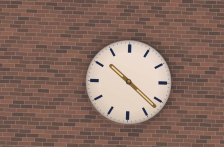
10:22
